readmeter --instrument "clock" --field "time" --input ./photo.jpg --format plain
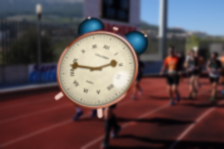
1:43
